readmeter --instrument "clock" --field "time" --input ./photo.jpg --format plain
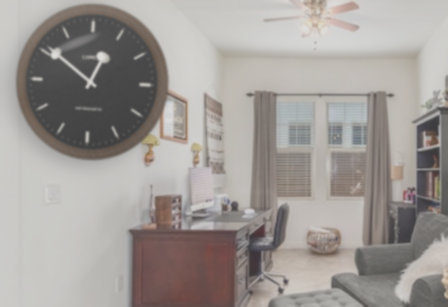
12:51
